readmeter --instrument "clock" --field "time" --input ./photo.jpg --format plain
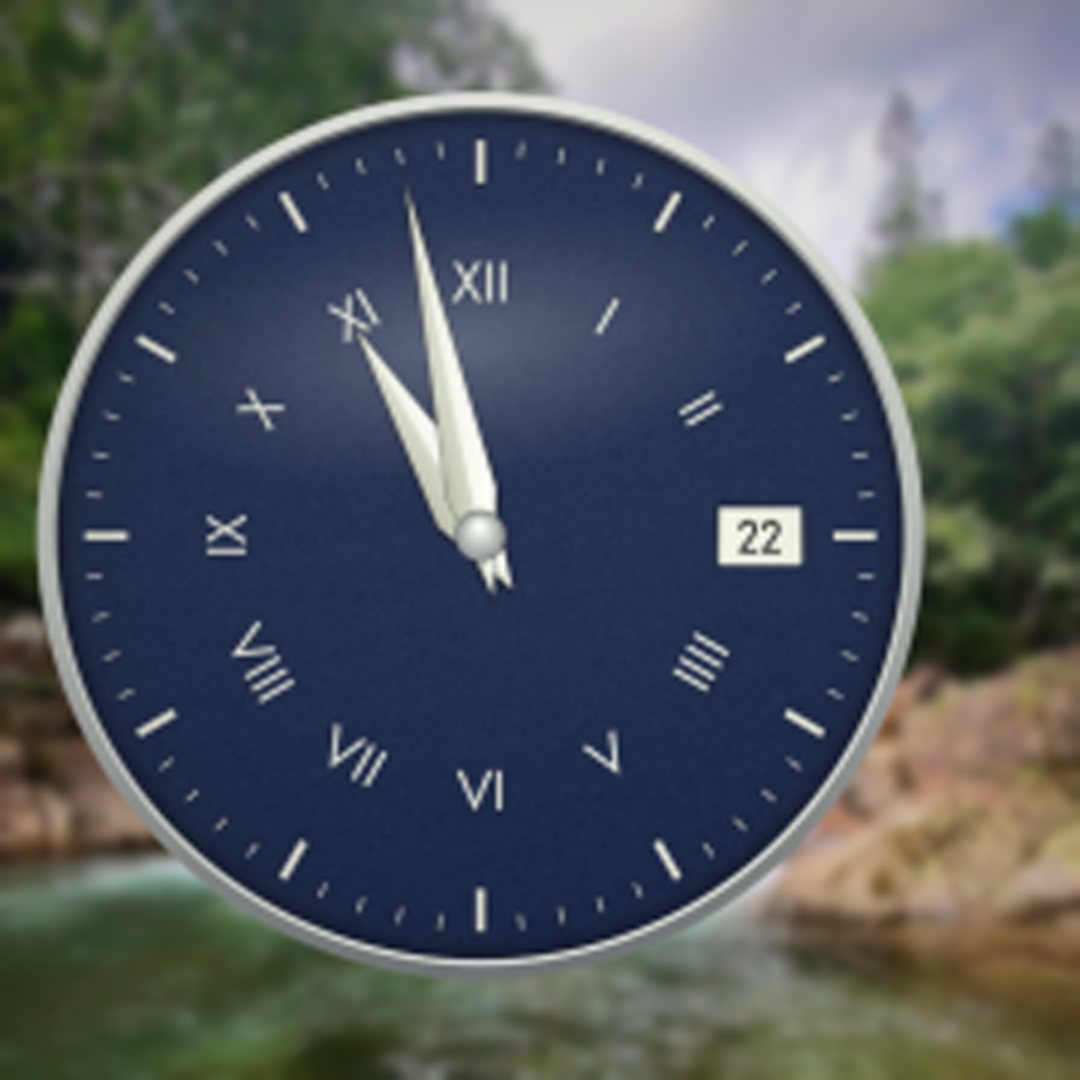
10:58
